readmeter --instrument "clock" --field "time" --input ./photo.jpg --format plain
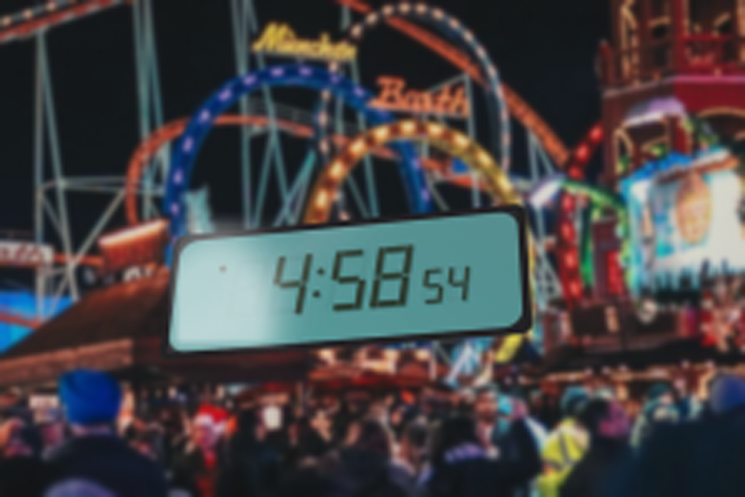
4:58:54
